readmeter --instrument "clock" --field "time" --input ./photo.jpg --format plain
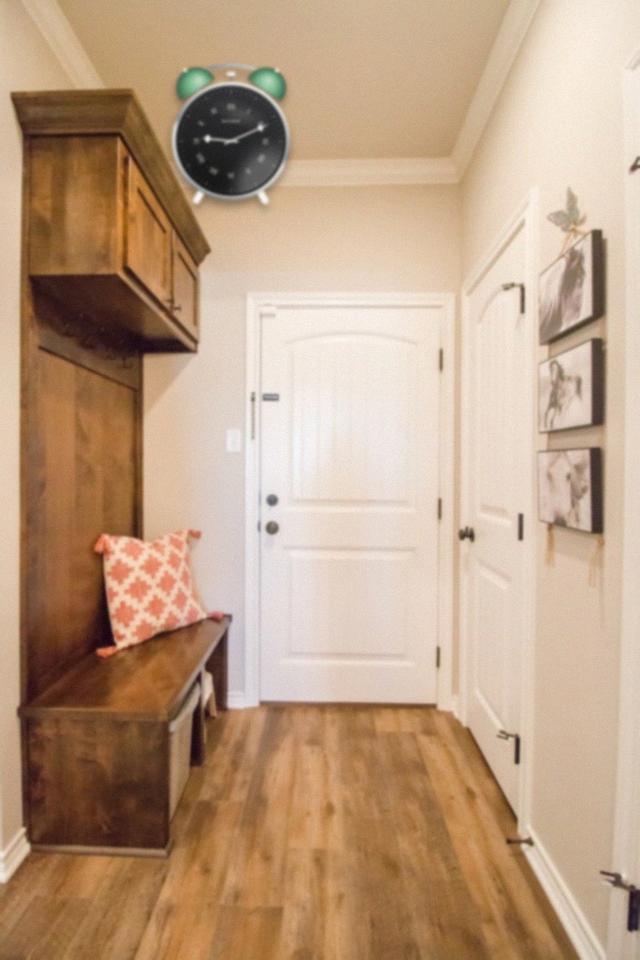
9:11
